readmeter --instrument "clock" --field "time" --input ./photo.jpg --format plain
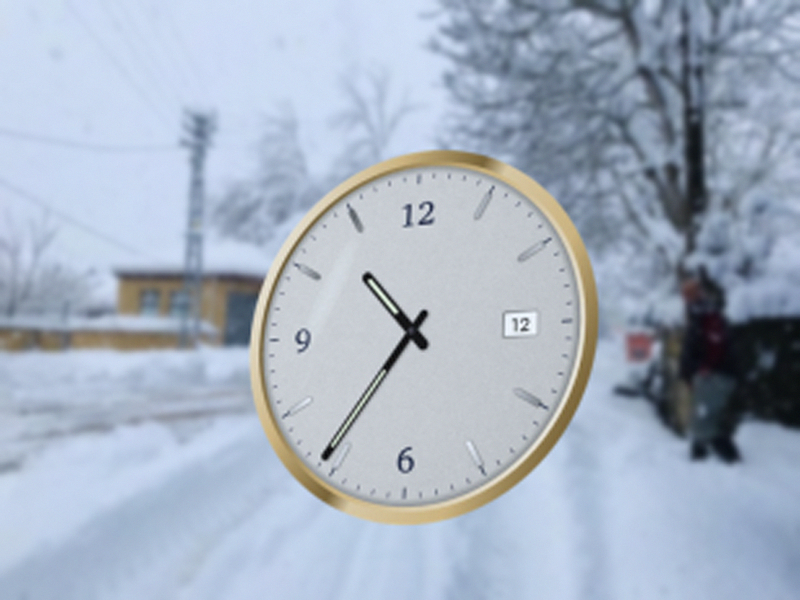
10:36
